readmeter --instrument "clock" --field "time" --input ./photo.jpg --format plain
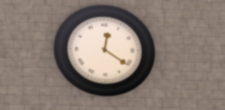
12:21
